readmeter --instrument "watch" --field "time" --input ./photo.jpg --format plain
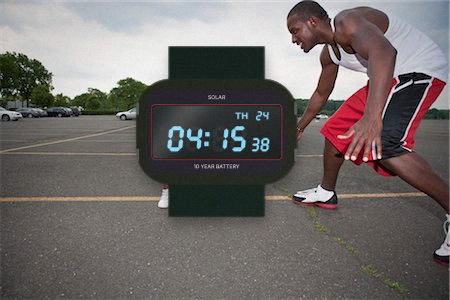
4:15:38
